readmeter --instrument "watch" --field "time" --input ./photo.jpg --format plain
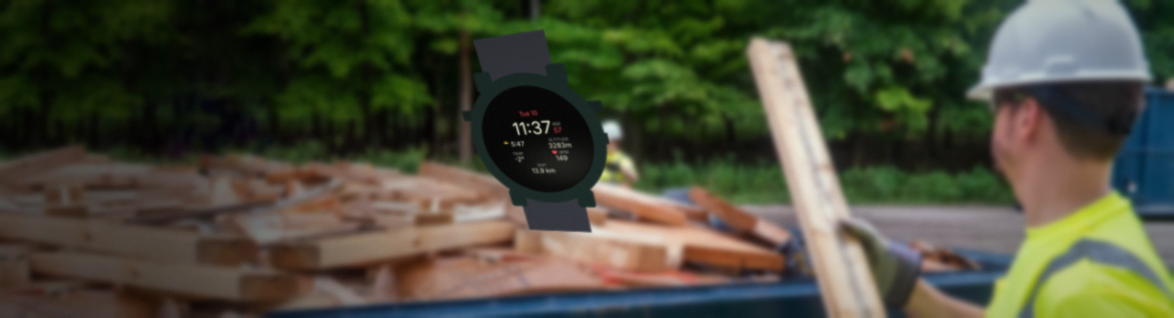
11:37
